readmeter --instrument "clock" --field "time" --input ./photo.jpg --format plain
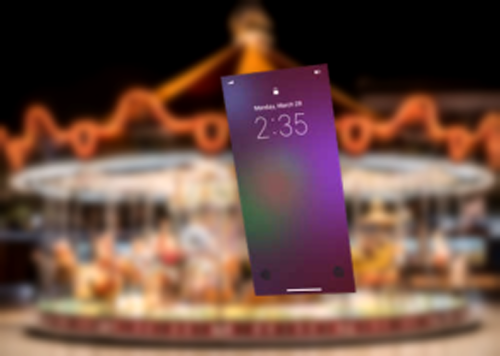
2:35
